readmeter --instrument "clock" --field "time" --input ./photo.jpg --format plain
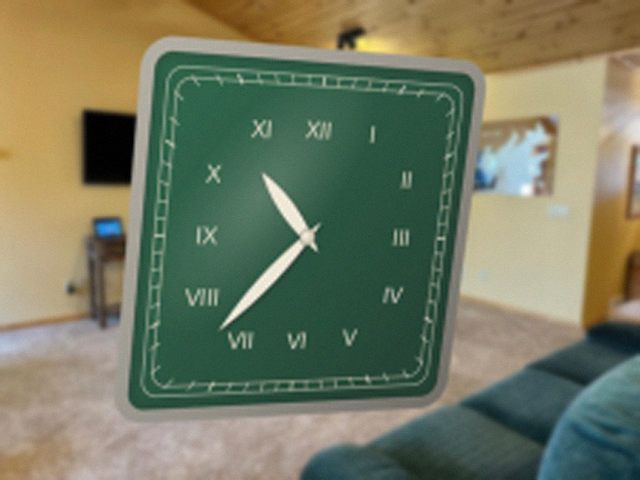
10:37
